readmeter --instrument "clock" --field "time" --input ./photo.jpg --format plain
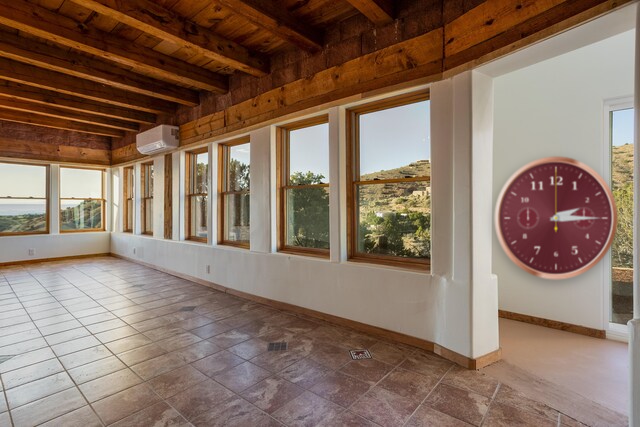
2:15
